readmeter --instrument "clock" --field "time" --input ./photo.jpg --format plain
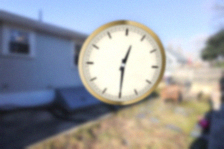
12:30
